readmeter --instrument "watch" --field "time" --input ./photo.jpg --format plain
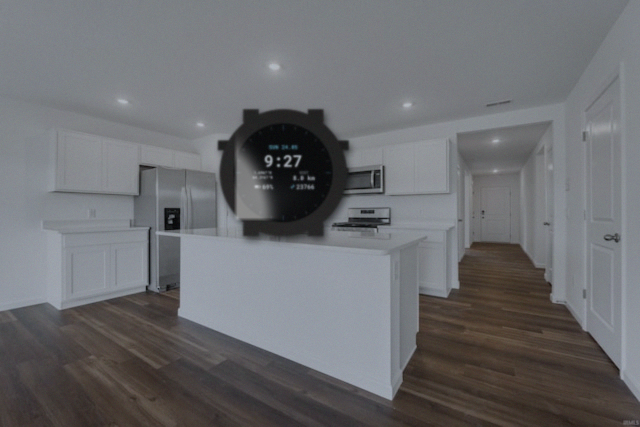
9:27
